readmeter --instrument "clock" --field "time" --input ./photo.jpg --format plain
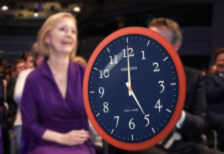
5:00
